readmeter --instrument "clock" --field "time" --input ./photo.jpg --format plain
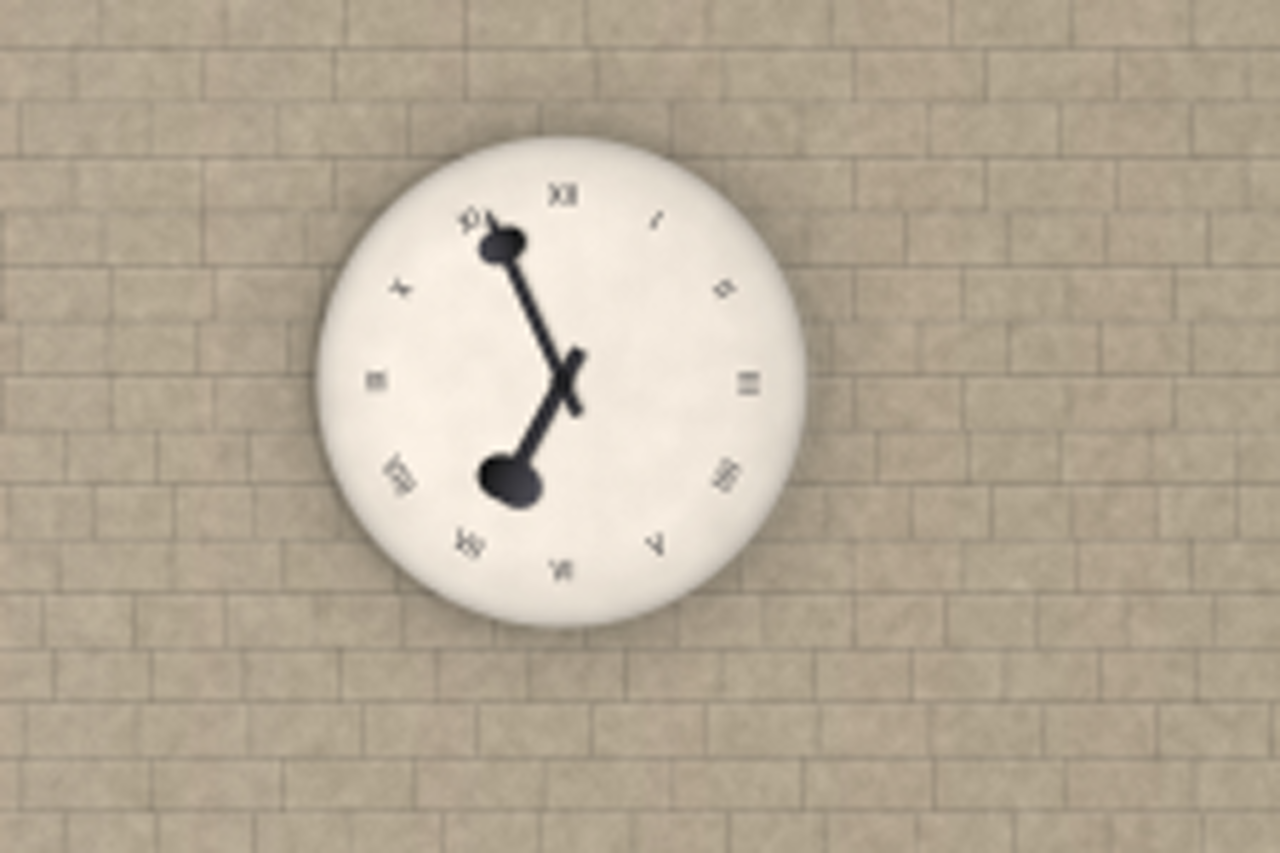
6:56
